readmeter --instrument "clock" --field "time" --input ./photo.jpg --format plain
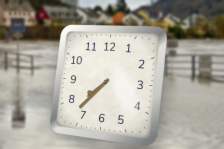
7:37
